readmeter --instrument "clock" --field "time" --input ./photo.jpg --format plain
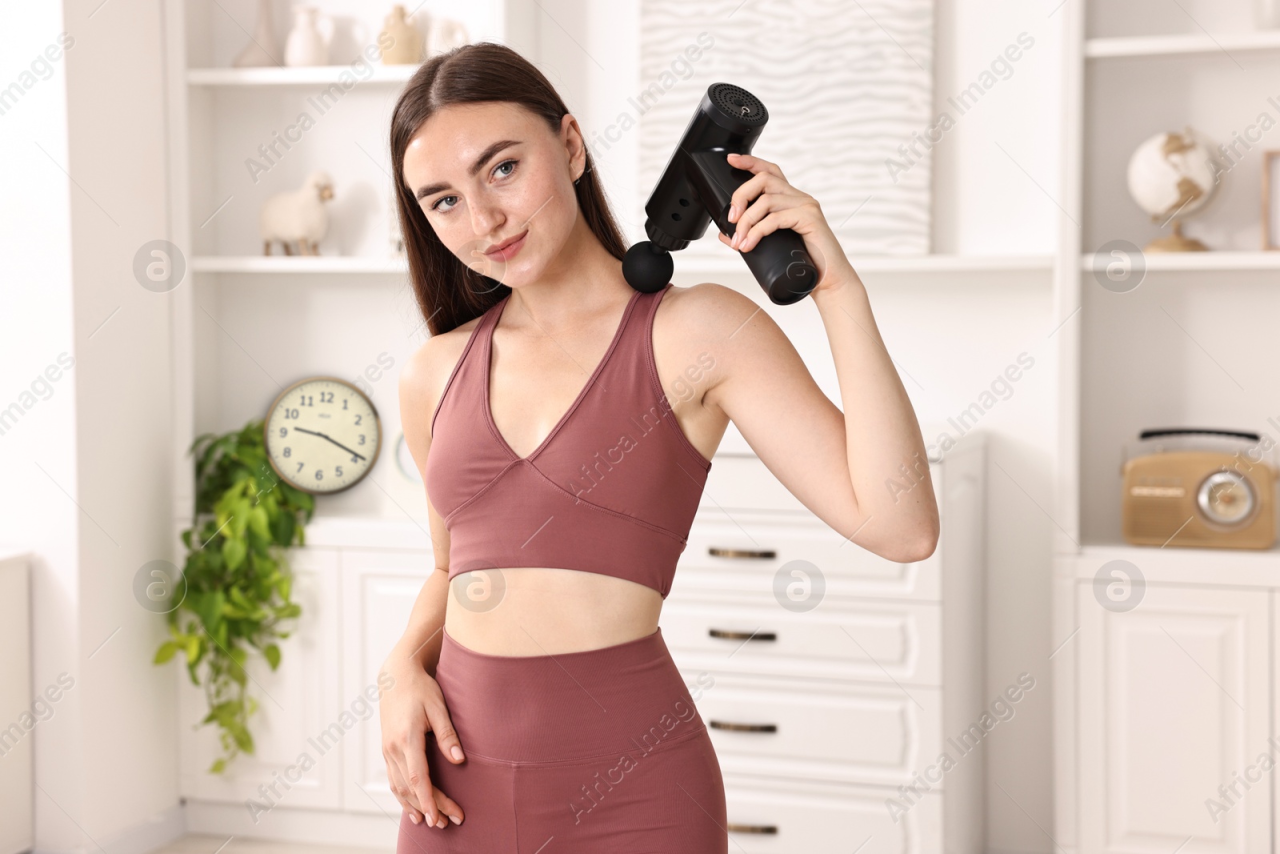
9:19
